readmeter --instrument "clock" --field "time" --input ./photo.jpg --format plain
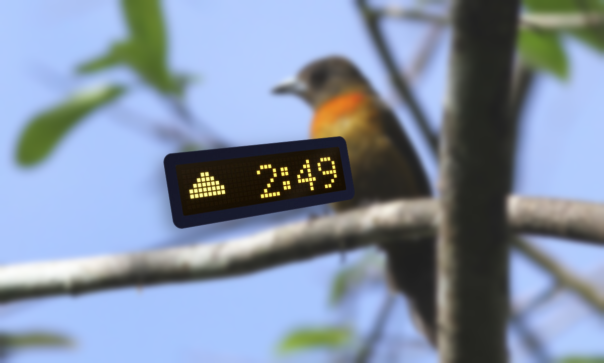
2:49
